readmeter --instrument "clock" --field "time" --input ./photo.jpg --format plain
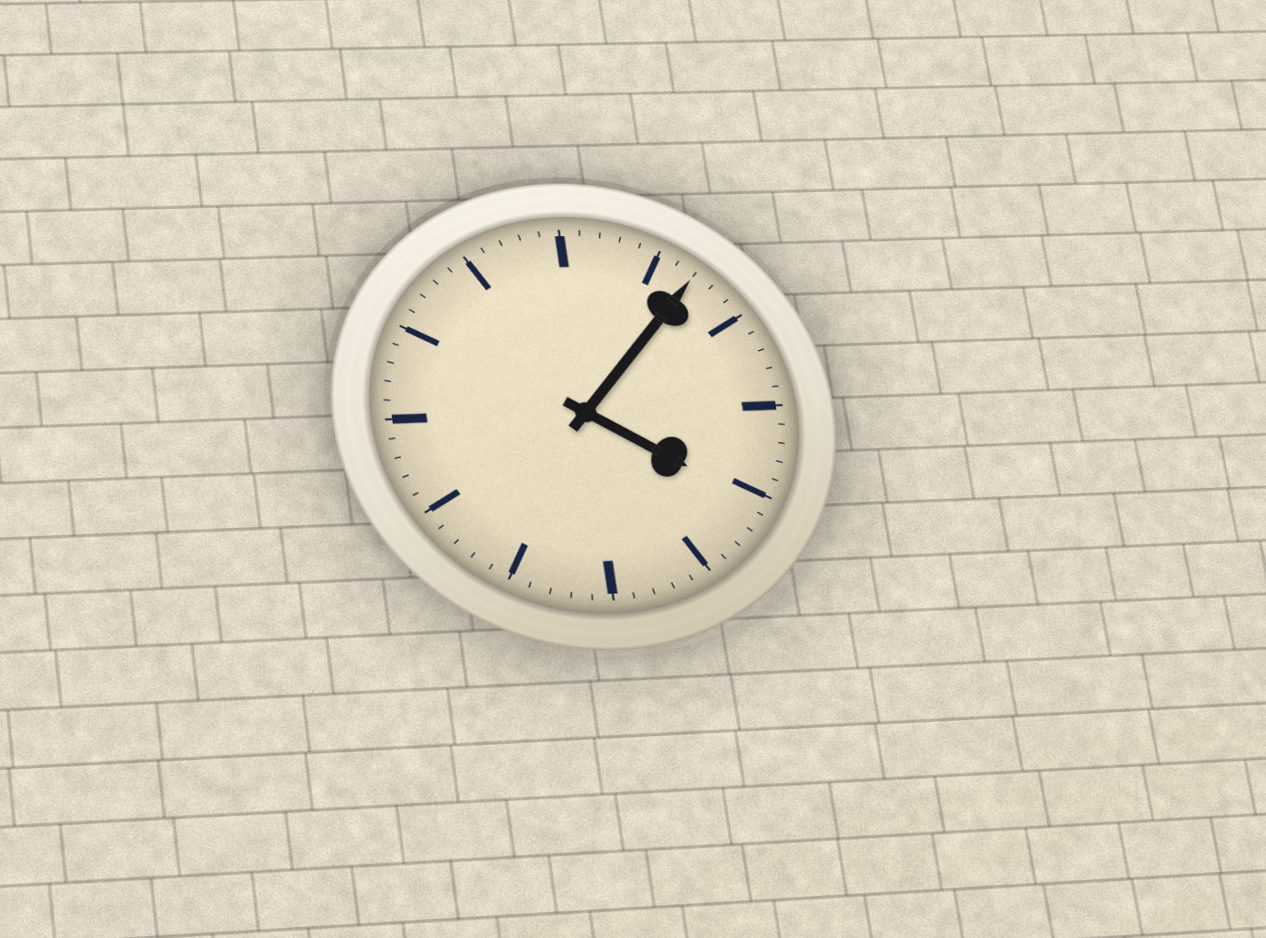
4:07
